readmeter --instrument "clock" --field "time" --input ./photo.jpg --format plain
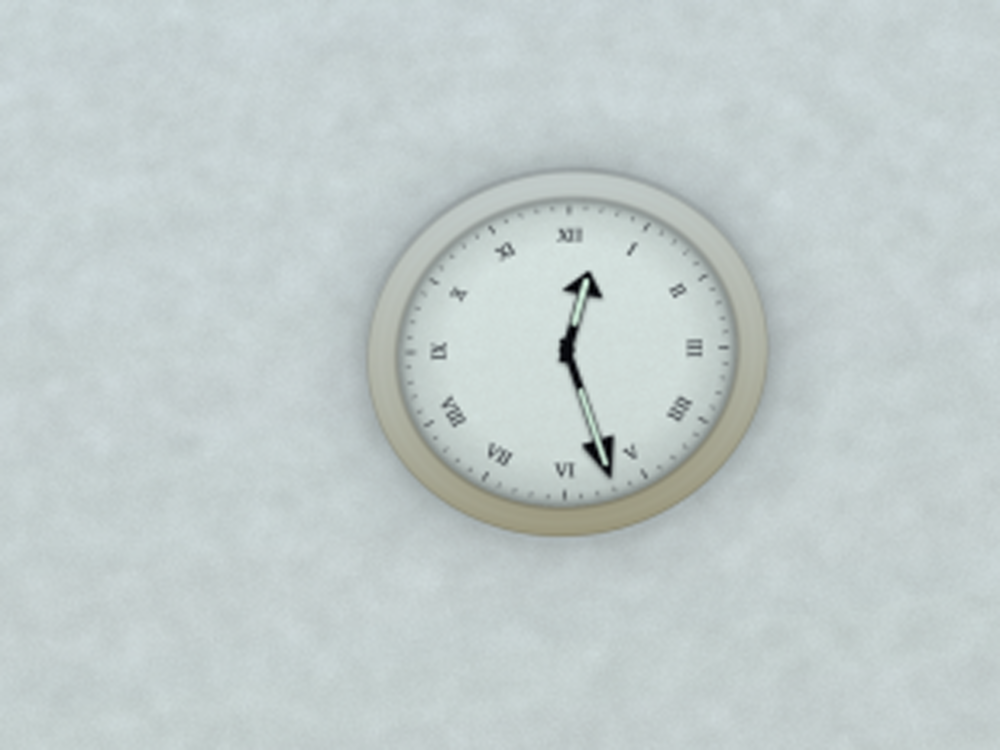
12:27
